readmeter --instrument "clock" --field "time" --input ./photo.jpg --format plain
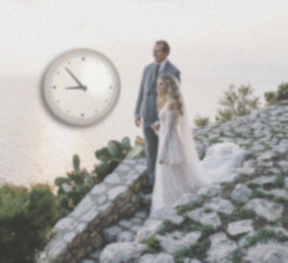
8:53
